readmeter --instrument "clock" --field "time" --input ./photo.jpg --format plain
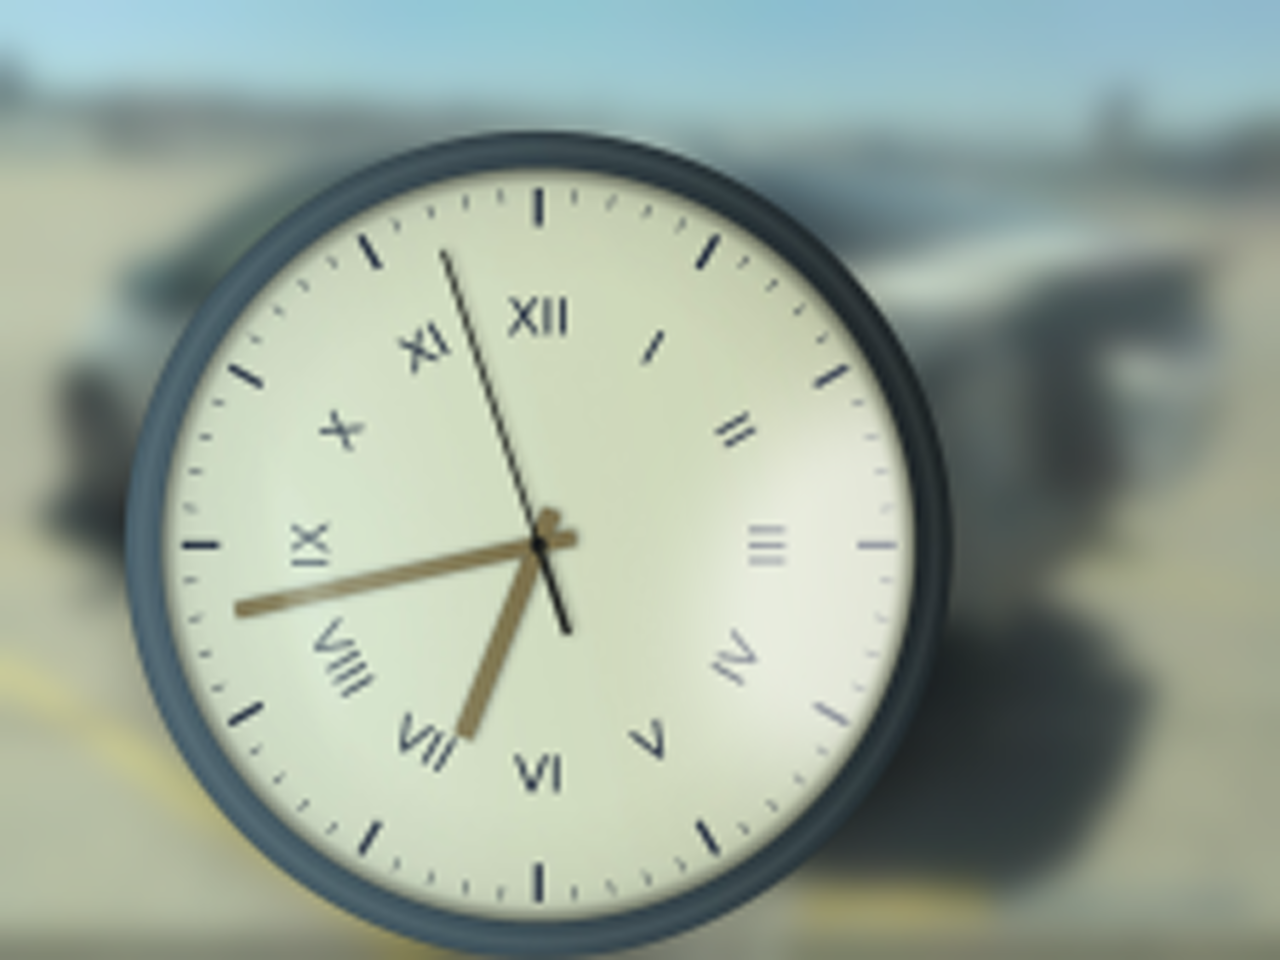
6:42:57
